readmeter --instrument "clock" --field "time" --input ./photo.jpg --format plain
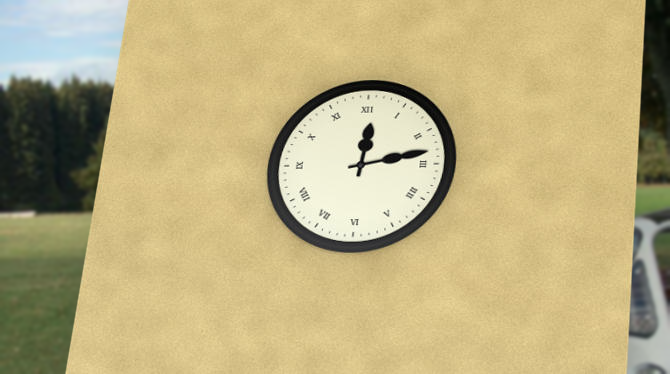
12:13
